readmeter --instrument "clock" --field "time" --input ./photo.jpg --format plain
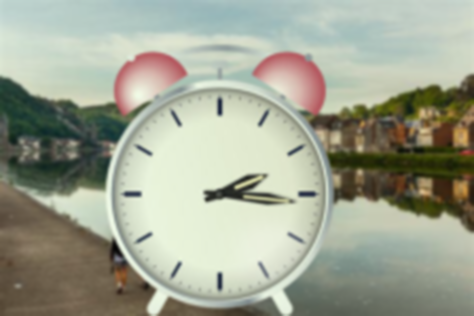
2:16
